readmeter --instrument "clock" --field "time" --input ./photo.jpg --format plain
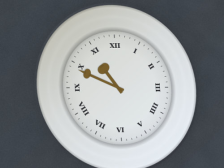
10:49
